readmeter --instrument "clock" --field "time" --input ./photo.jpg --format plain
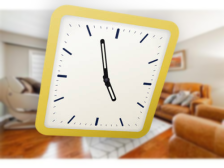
4:57
